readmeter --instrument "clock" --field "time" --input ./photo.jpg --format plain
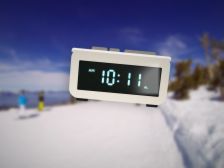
10:11
